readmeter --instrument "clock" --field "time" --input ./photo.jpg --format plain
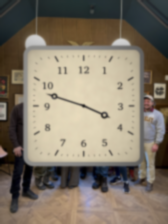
3:48
